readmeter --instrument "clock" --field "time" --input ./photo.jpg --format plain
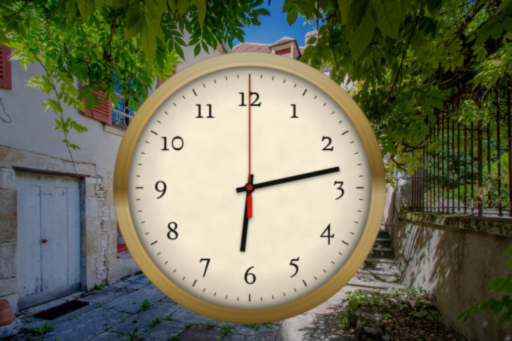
6:13:00
